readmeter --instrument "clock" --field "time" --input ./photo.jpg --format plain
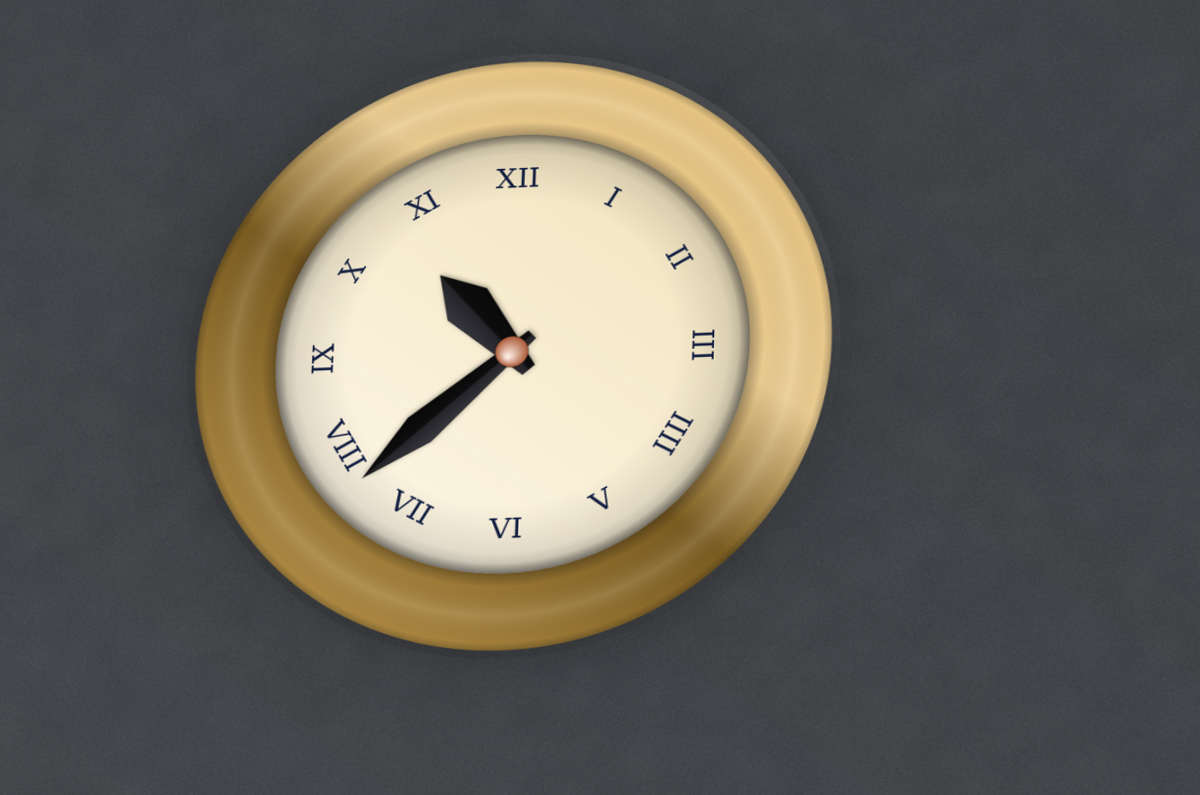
10:38
